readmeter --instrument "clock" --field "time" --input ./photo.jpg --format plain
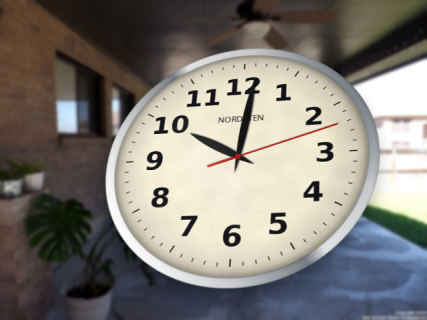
10:01:12
